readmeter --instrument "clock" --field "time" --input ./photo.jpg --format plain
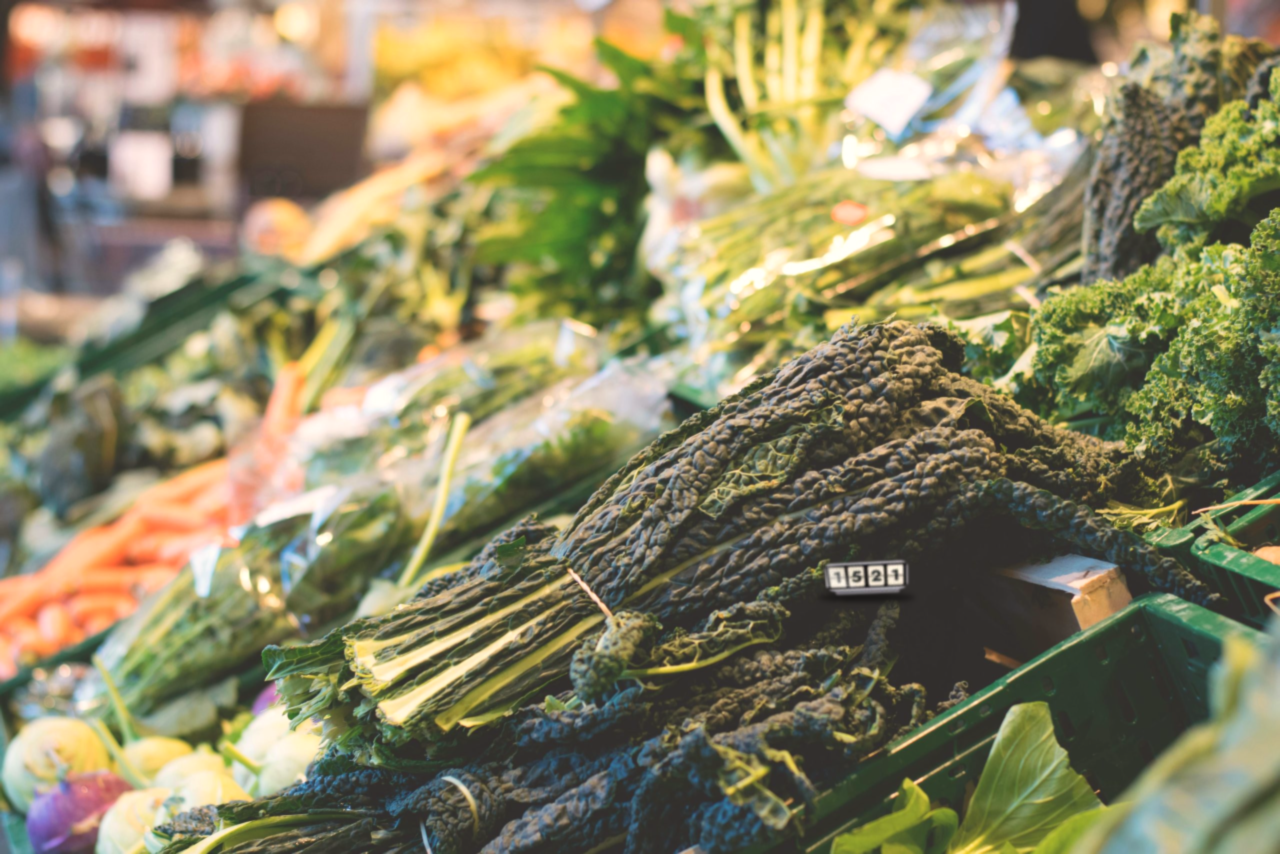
15:21
